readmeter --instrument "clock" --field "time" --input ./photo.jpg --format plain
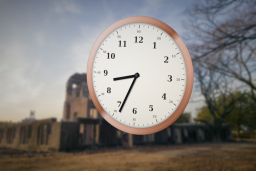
8:34
